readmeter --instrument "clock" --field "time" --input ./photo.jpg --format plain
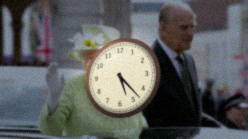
5:23
